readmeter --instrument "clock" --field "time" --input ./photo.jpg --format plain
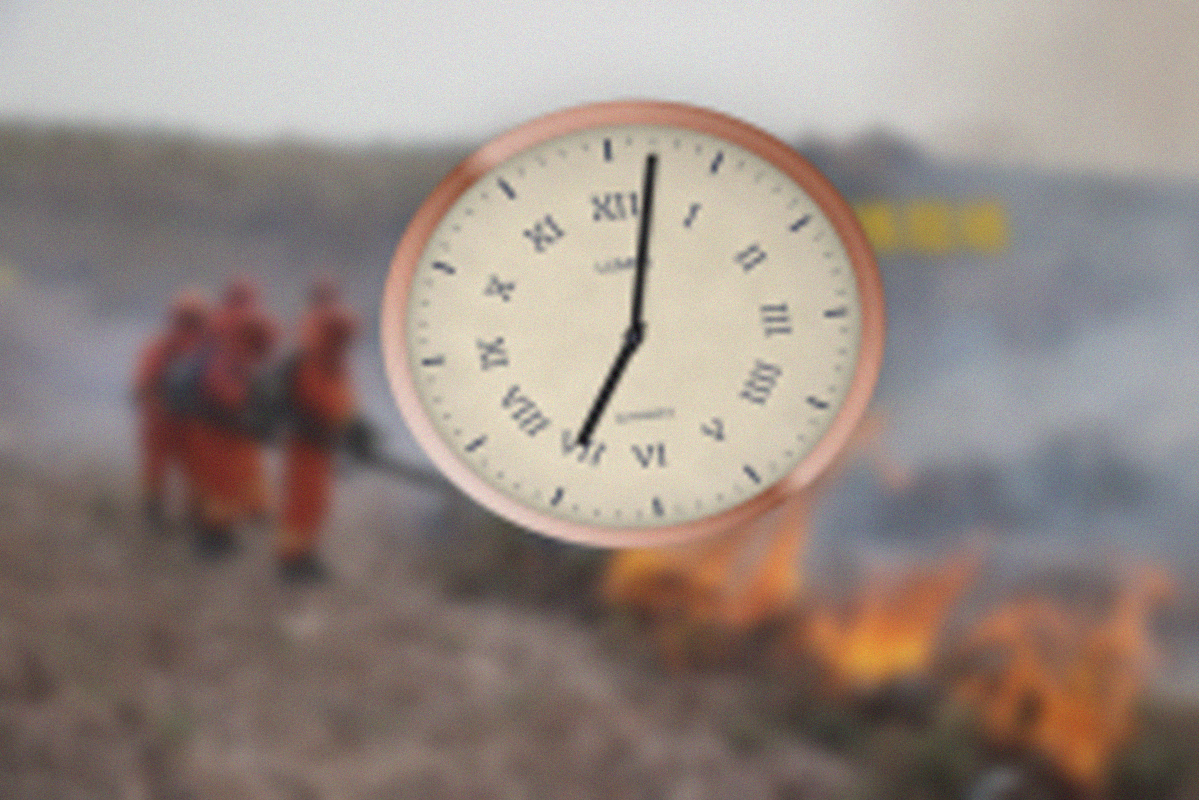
7:02
